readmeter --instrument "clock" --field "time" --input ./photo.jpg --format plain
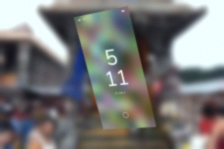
5:11
